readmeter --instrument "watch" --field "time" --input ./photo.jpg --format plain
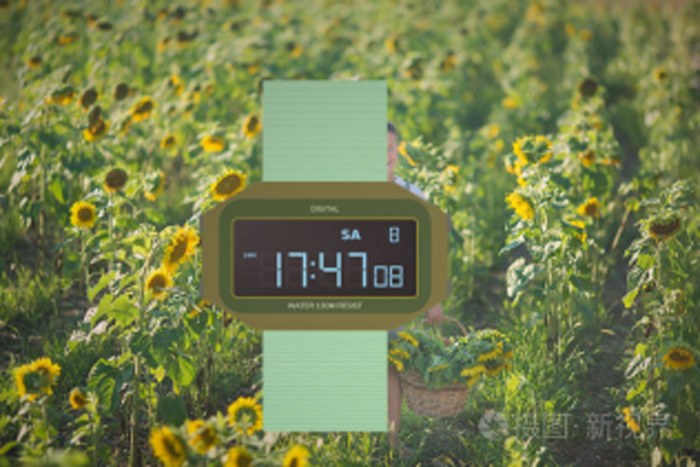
17:47:08
